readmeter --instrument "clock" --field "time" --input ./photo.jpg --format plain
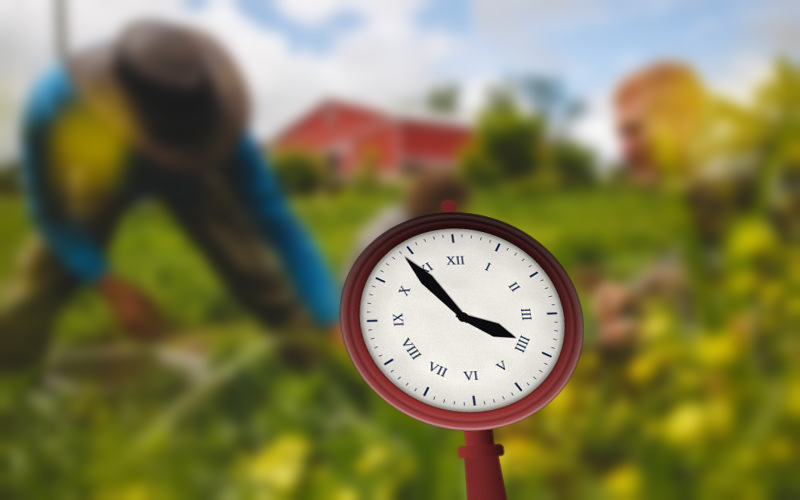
3:54
